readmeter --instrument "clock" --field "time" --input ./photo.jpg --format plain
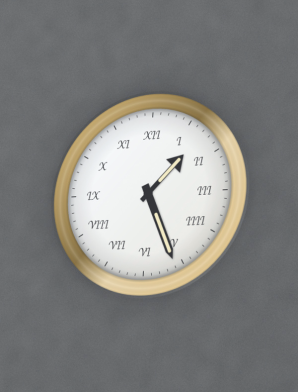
1:26
